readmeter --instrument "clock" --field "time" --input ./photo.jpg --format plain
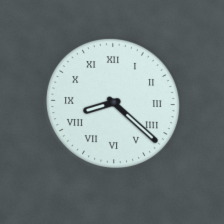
8:22
